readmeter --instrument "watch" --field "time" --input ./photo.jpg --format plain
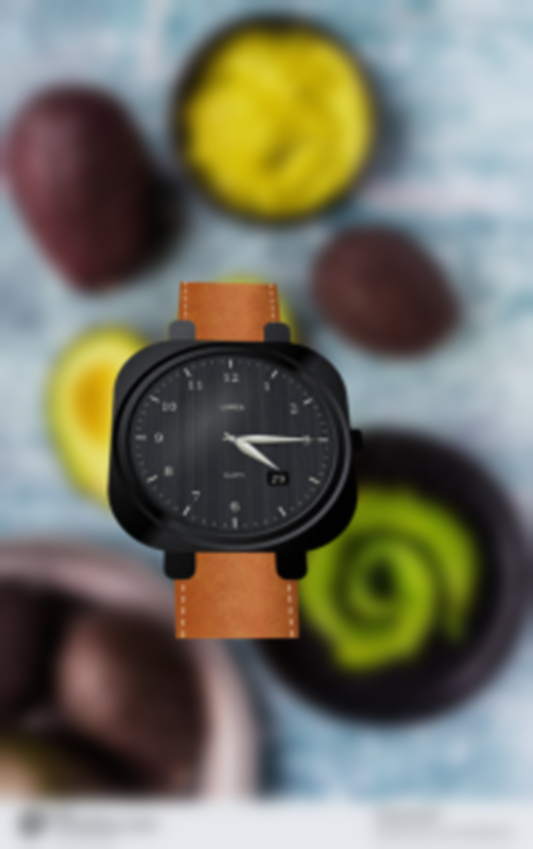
4:15
